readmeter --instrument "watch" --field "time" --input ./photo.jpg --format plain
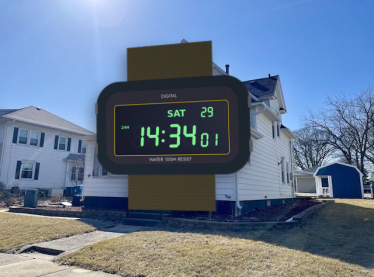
14:34:01
